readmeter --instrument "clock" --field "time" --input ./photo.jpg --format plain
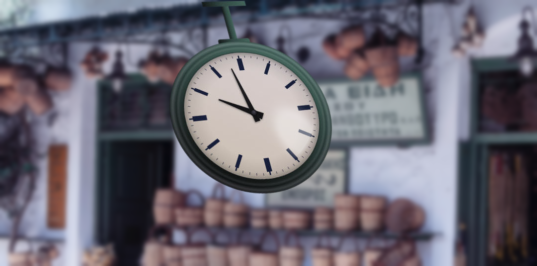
9:58
